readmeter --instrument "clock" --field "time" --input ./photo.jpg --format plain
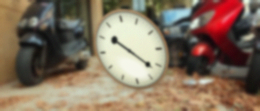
10:22
